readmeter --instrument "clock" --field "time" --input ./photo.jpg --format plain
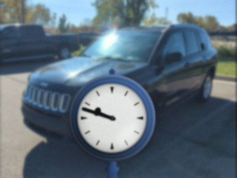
9:48
